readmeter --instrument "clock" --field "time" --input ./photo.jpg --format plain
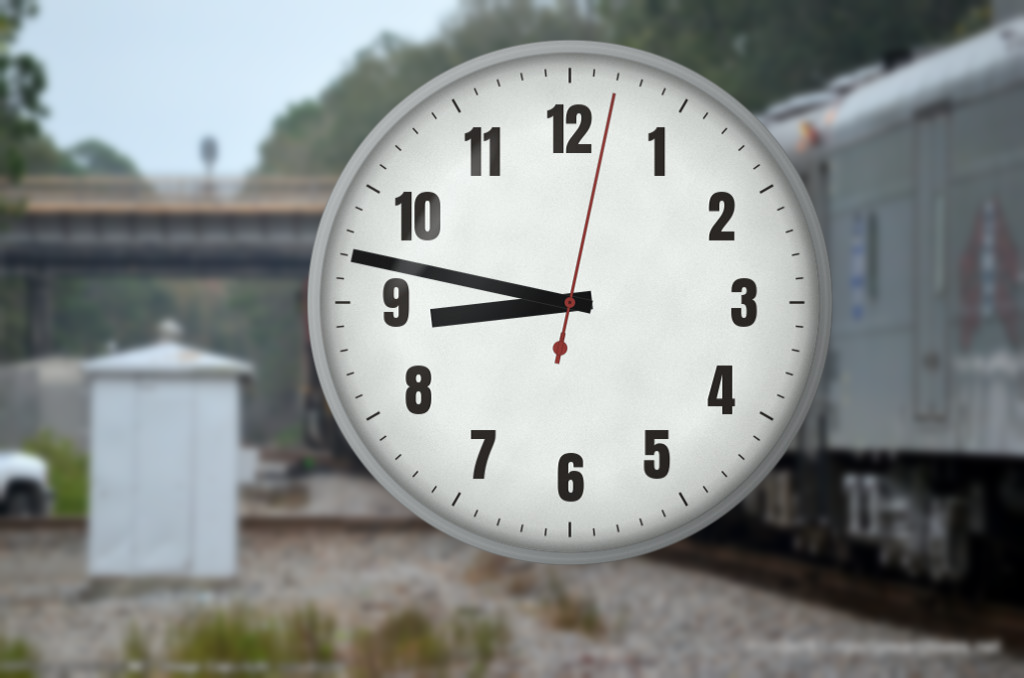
8:47:02
